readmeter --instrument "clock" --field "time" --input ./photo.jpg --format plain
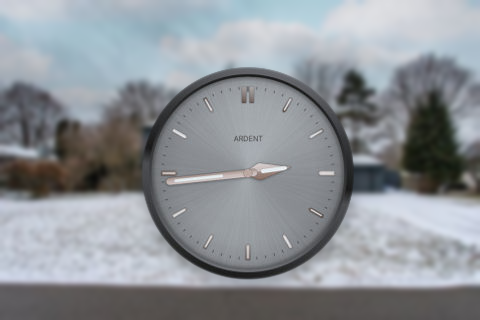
2:44
